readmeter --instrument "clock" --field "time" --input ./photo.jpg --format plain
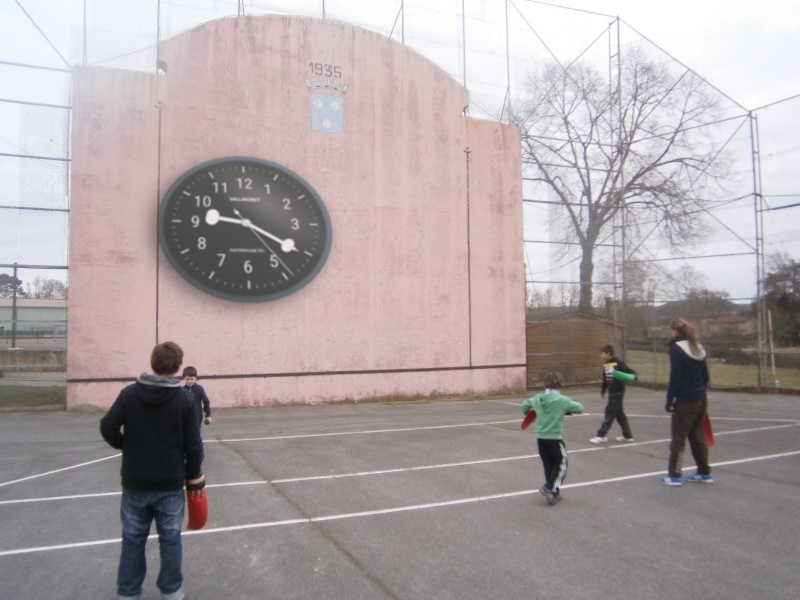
9:20:24
